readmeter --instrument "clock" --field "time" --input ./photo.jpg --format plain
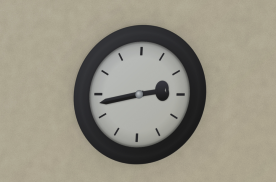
2:43
